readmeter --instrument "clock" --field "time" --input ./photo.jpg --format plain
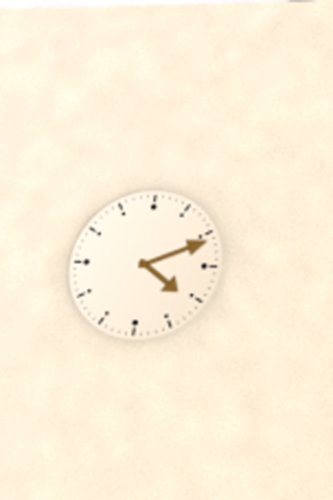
4:11
